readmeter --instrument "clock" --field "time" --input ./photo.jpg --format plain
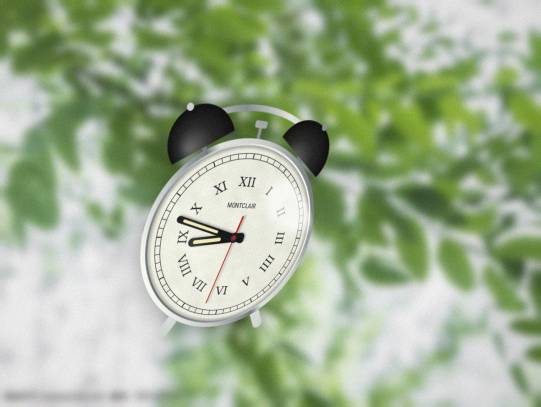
8:47:32
